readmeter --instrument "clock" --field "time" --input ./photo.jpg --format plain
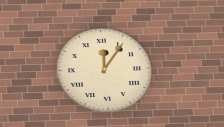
12:06
